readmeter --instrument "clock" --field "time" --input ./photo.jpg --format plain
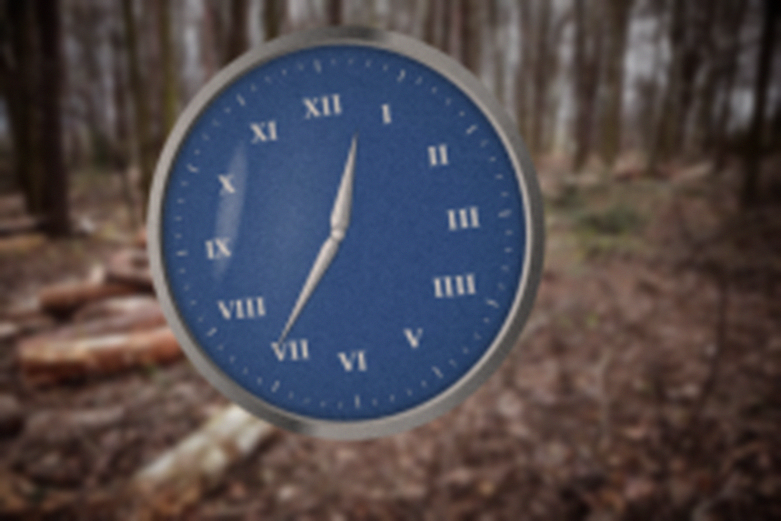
12:36
